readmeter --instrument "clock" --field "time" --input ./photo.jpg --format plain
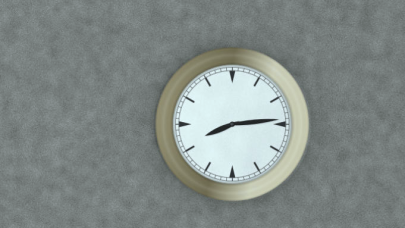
8:14
